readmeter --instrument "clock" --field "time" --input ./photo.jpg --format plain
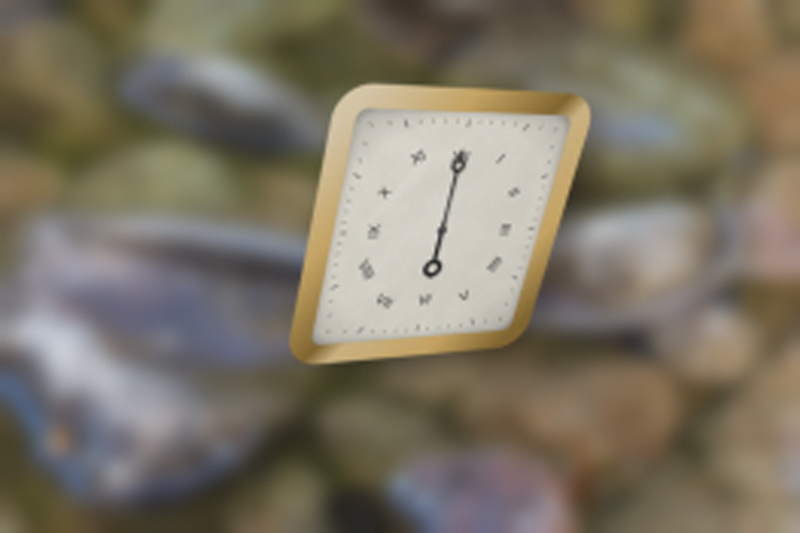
6:00
